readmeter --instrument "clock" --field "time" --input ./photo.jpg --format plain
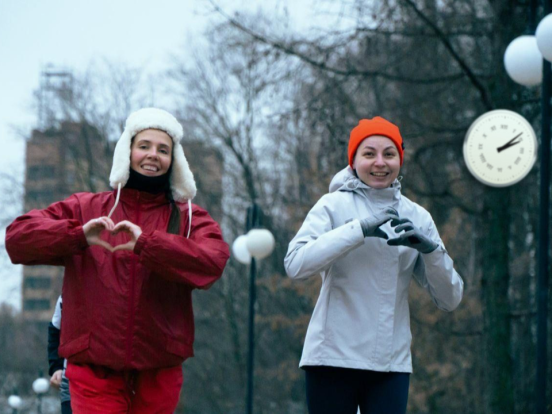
2:08
